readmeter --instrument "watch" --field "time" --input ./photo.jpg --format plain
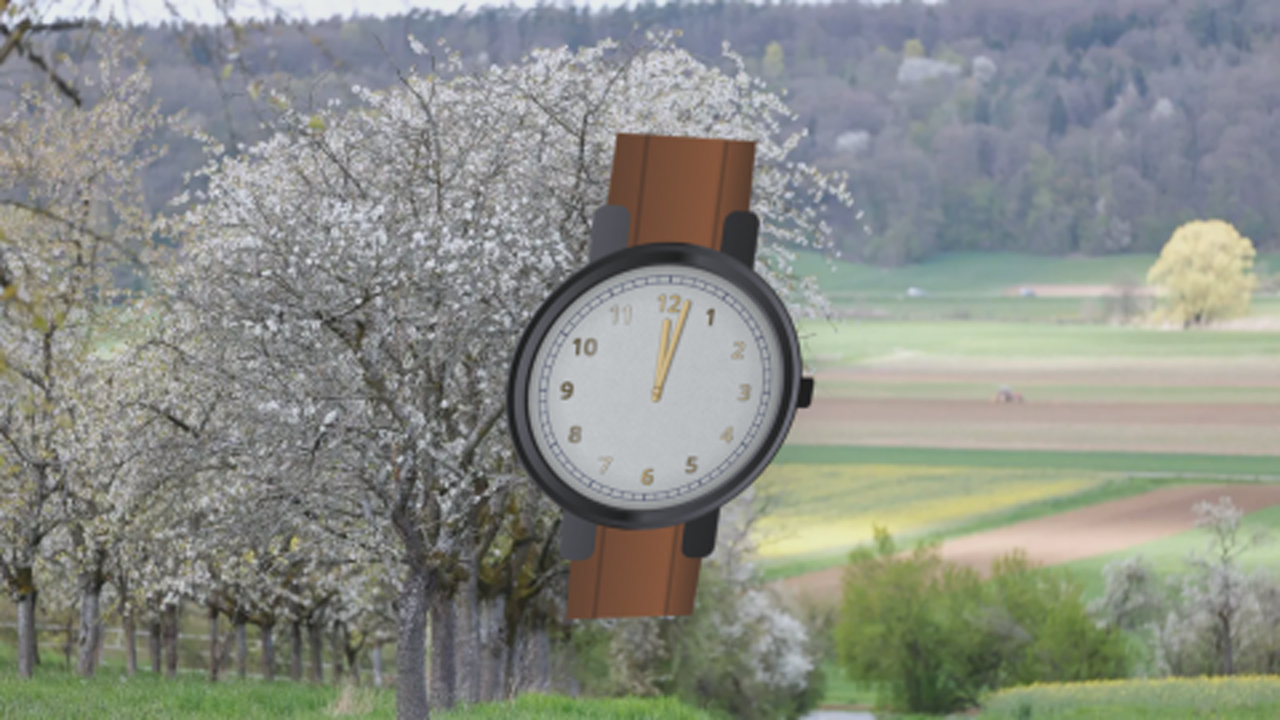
12:02
